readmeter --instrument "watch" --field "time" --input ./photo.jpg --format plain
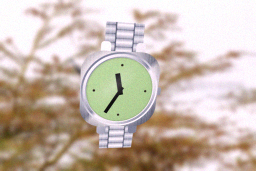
11:35
